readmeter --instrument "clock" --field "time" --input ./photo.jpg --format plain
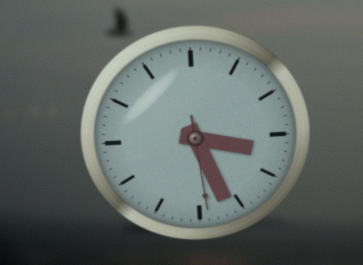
3:26:29
